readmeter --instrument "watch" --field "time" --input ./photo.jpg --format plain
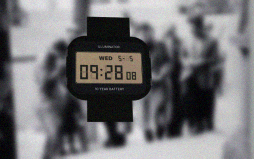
9:28:08
